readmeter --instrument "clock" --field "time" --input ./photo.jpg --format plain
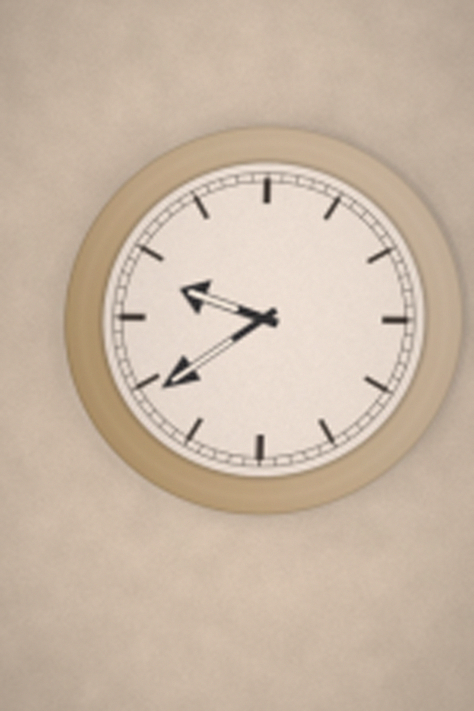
9:39
